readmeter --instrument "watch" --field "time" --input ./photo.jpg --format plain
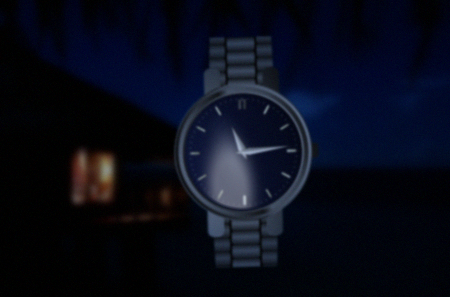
11:14
